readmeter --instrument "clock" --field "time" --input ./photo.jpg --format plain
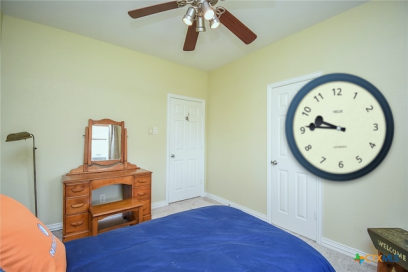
9:46
